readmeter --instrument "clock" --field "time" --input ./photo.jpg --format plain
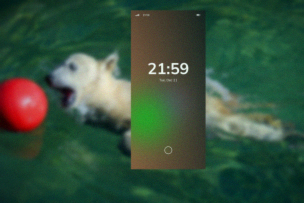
21:59
